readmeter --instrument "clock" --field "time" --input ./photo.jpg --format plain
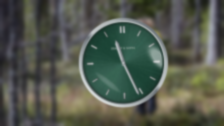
11:26
